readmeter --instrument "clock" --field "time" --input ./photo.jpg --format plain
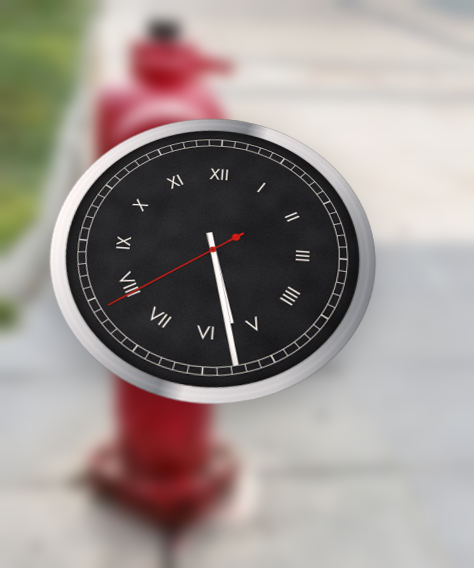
5:27:39
